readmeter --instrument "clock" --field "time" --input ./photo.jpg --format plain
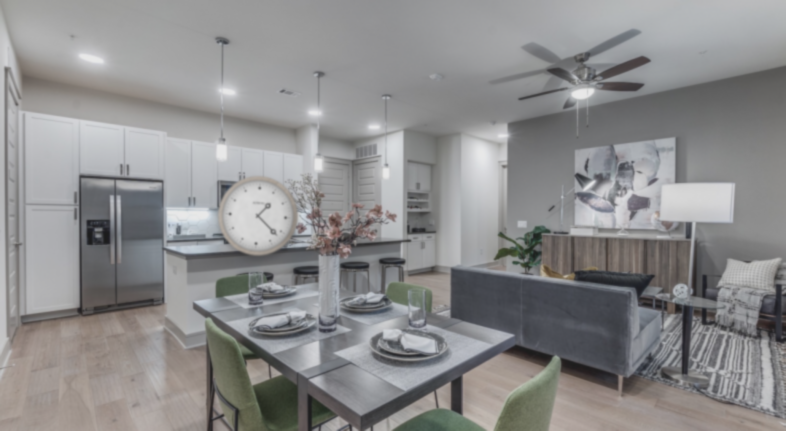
1:22
